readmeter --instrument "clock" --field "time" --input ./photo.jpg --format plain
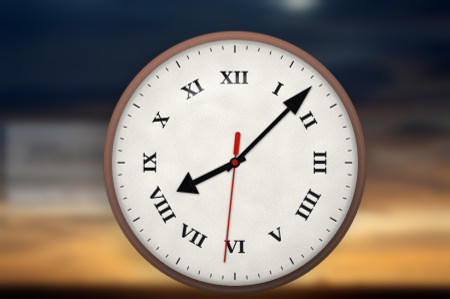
8:07:31
